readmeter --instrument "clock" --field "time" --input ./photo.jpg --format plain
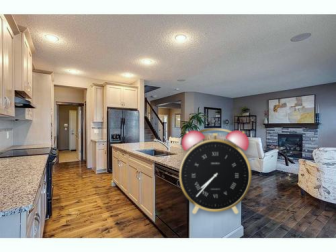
7:37
